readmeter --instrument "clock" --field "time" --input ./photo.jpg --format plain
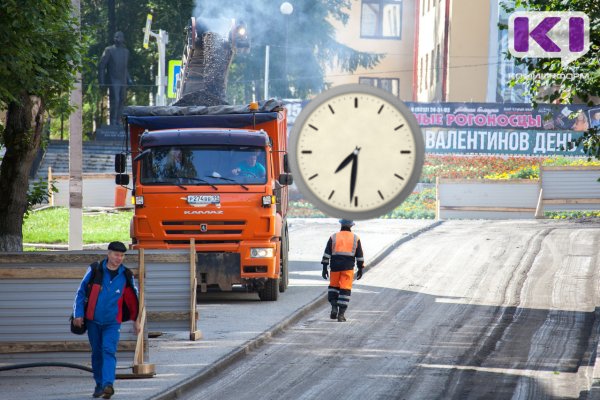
7:31
